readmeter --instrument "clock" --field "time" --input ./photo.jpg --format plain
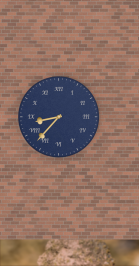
8:37
